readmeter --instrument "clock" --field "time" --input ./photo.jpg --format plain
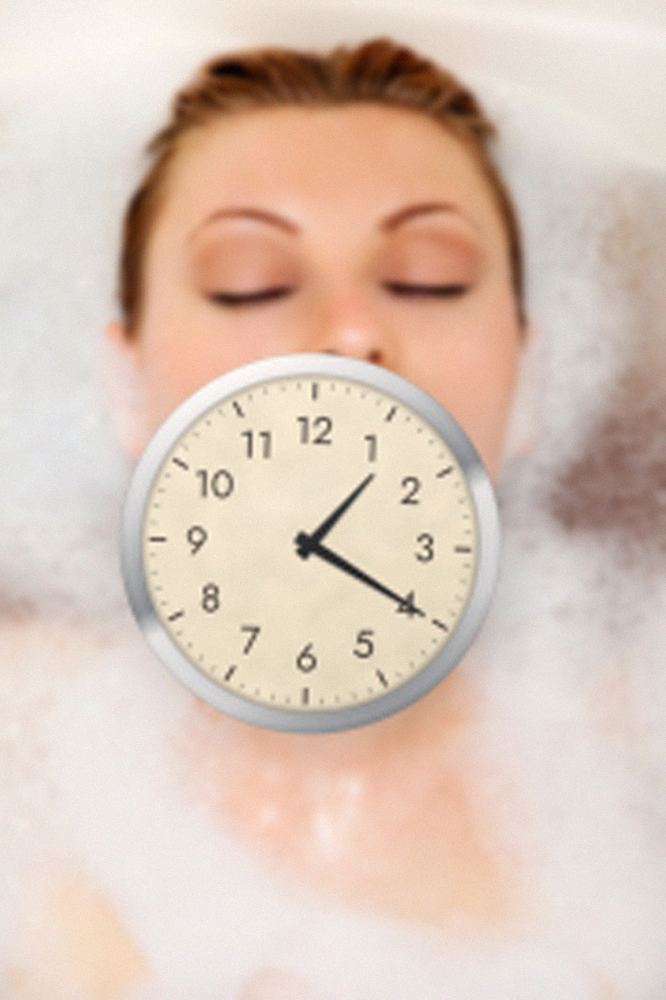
1:20
